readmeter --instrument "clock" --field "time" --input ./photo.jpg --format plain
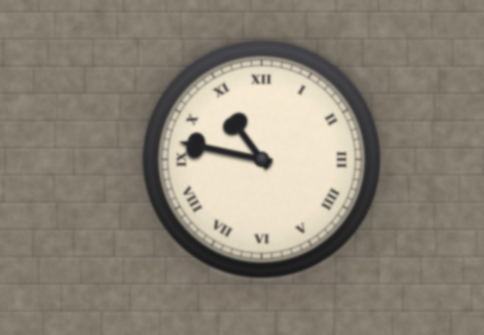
10:47
